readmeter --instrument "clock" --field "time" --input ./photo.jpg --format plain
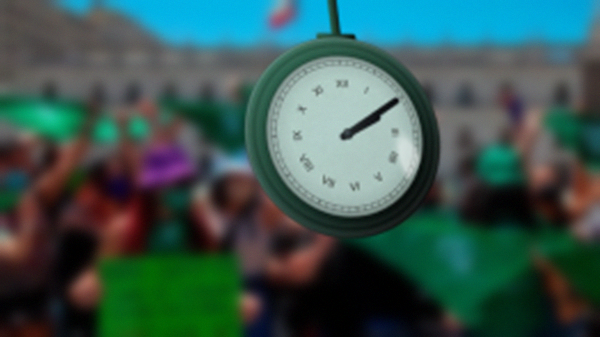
2:10
